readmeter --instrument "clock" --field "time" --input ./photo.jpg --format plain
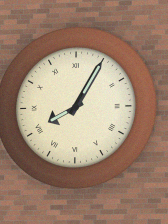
8:05
